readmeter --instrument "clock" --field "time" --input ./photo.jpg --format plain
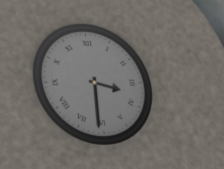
3:31
